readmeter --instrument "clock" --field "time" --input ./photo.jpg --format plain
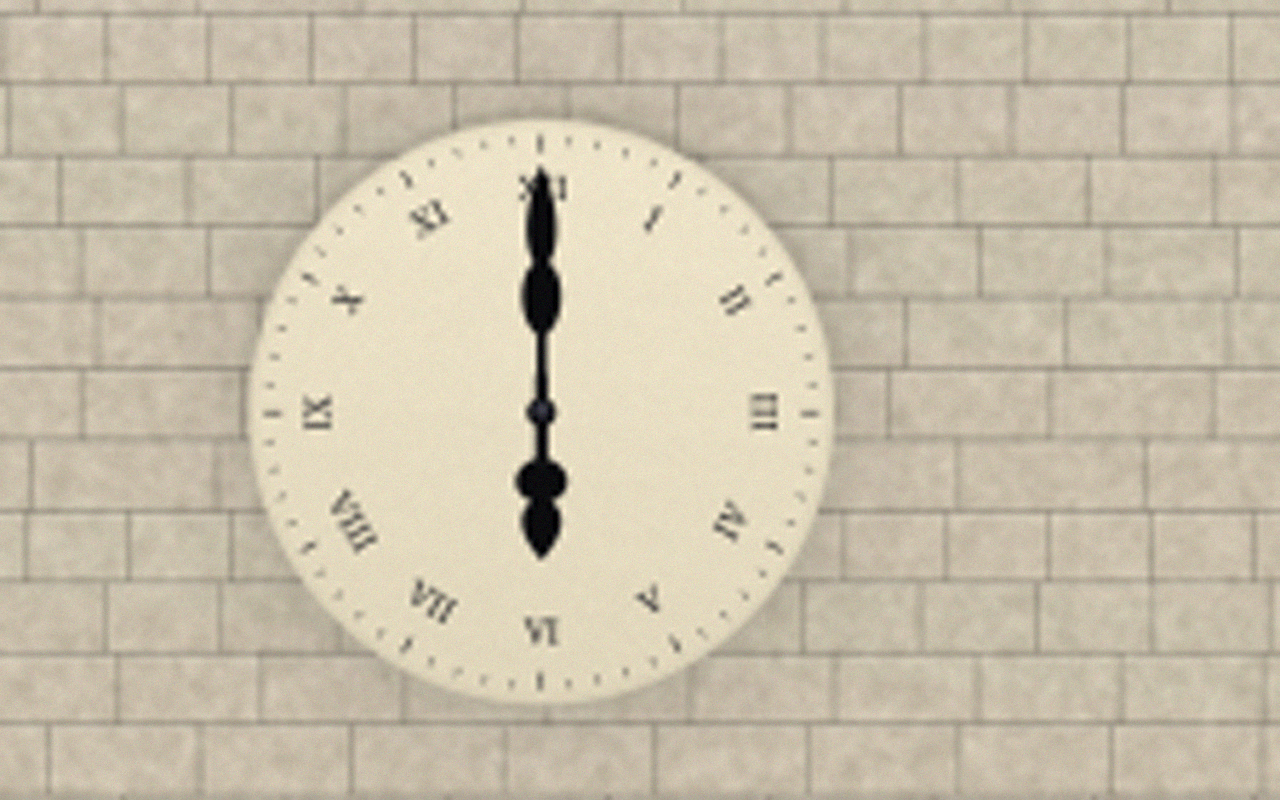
6:00
